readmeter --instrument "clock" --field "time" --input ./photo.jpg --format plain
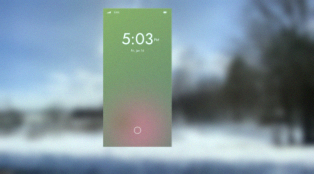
5:03
